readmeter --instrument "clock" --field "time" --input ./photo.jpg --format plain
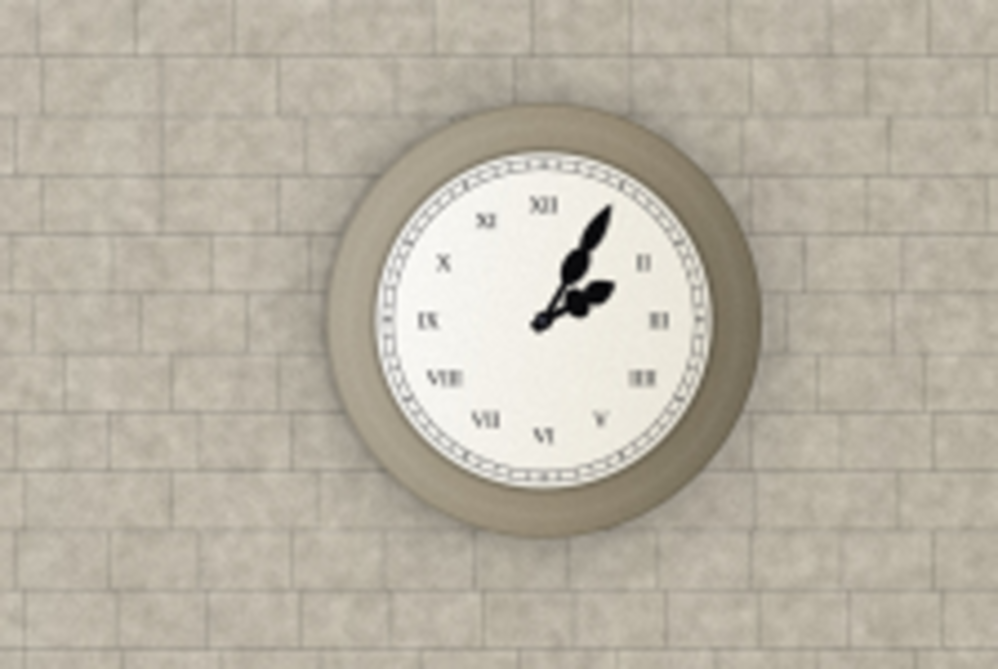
2:05
